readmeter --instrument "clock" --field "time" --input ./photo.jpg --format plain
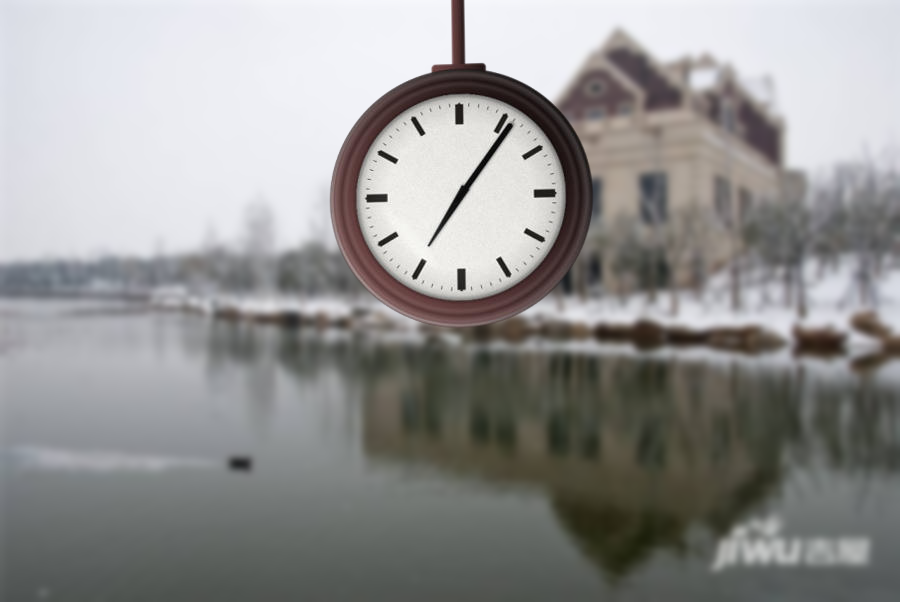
7:06
